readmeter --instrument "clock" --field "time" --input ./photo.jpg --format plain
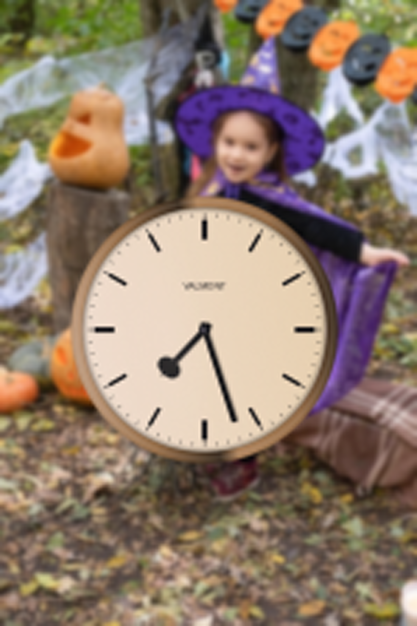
7:27
